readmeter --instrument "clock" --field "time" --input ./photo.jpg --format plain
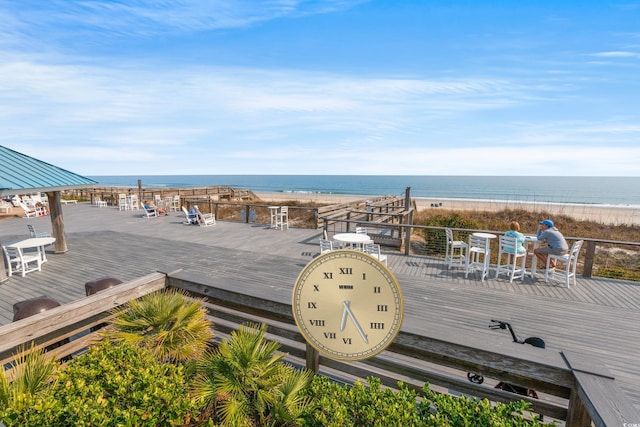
6:25
